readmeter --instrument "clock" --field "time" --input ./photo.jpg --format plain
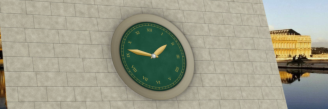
1:47
